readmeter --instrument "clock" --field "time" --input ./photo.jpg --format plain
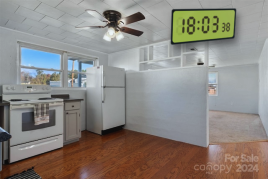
18:03:38
